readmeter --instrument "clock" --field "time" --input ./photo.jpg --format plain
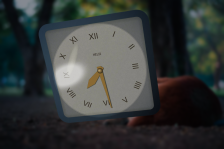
7:29
